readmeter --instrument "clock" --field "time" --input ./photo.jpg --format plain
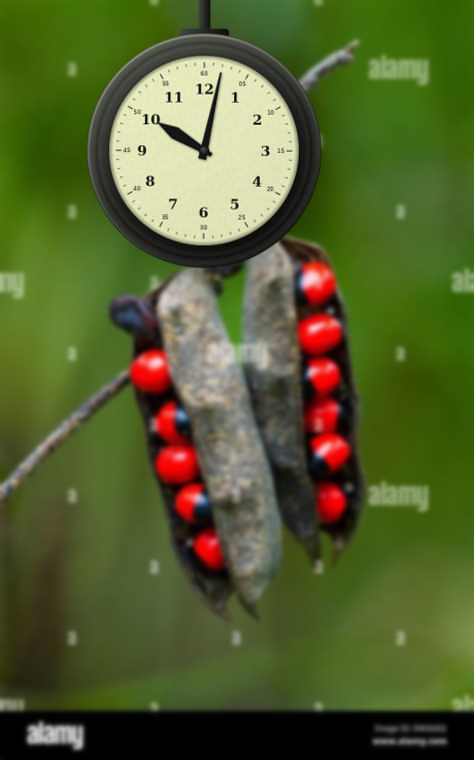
10:02
